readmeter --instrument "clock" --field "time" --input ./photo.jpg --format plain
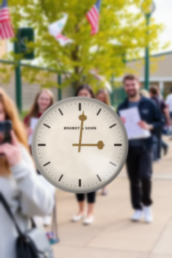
3:01
